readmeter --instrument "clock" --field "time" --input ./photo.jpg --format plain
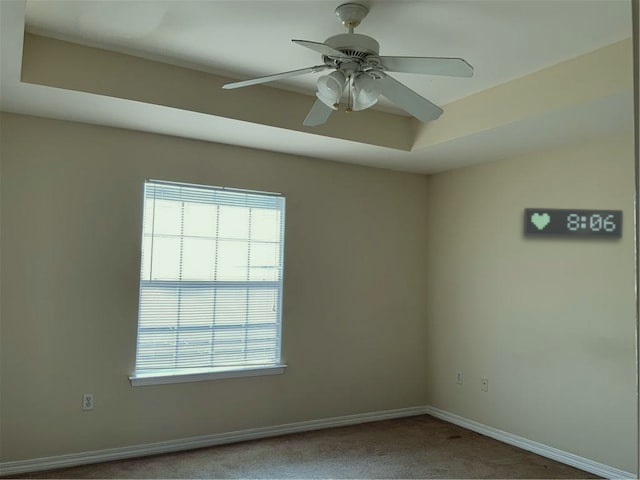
8:06
